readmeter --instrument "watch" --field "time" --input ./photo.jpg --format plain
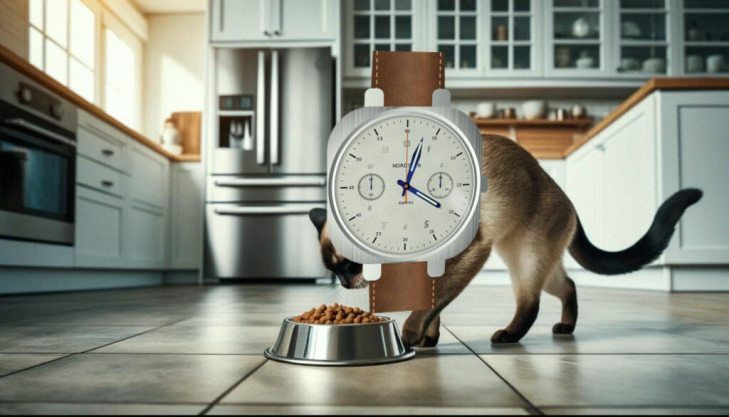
4:03
